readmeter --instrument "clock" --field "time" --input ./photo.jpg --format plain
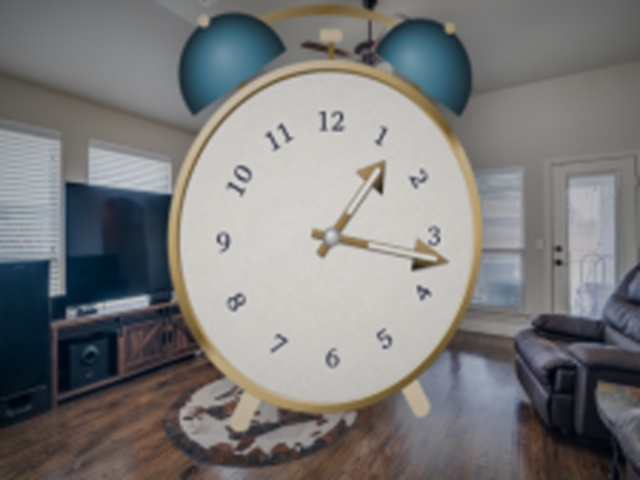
1:17
